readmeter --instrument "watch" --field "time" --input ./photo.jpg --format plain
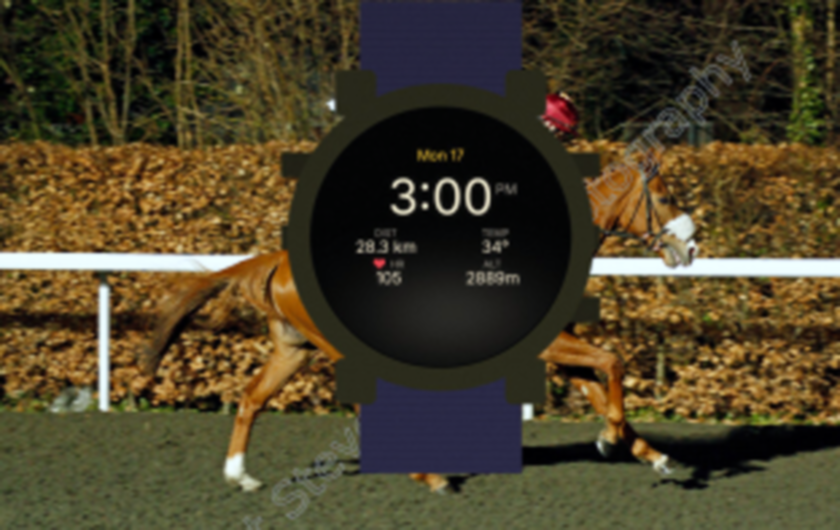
3:00
